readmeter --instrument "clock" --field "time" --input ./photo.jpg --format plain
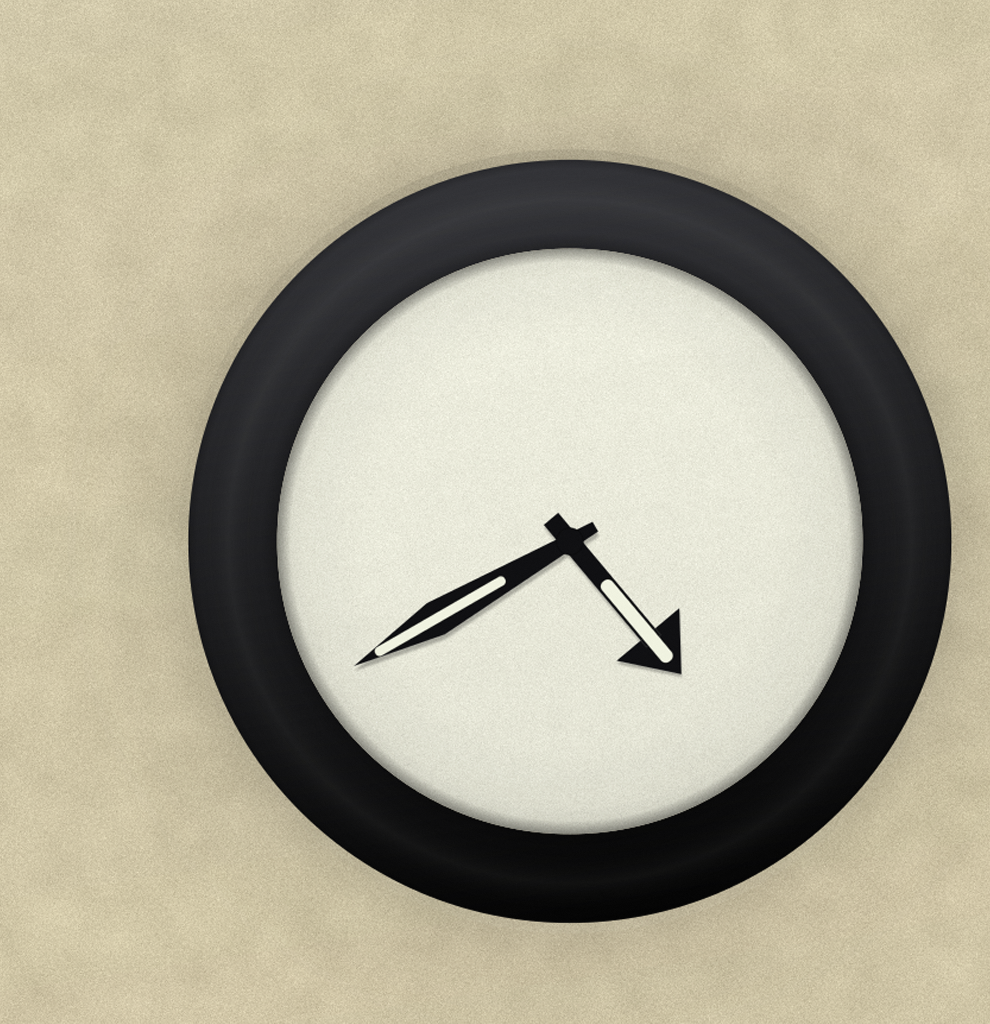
4:40
